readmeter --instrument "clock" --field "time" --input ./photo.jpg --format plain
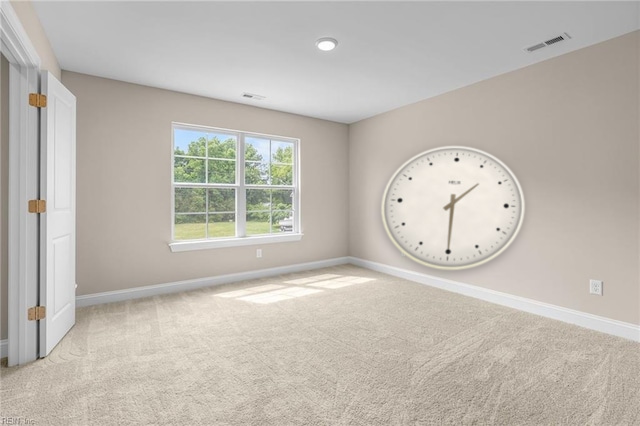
1:30
